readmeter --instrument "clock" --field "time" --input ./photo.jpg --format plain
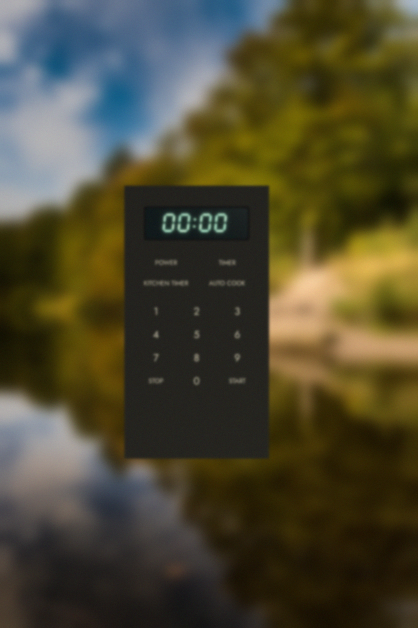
0:00
